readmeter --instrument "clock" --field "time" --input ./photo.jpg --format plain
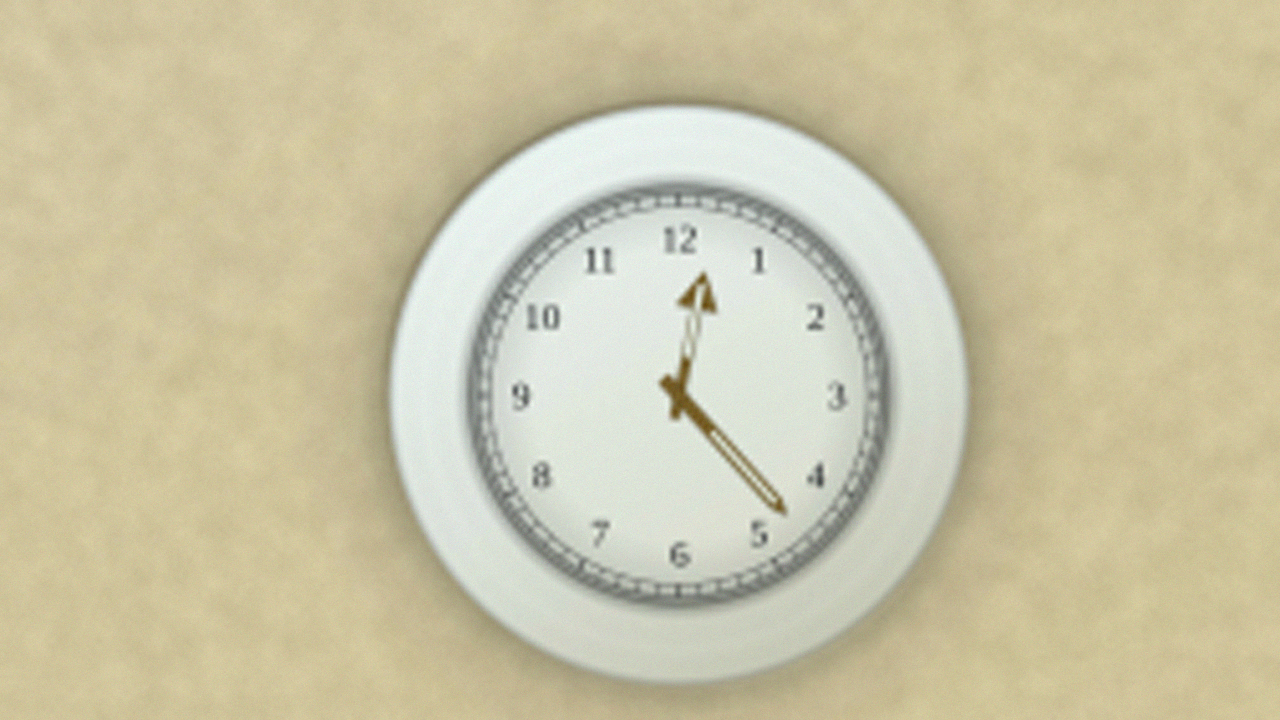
12:23
